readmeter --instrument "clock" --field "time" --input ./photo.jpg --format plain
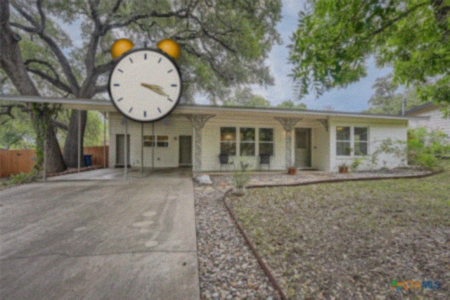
3:19
